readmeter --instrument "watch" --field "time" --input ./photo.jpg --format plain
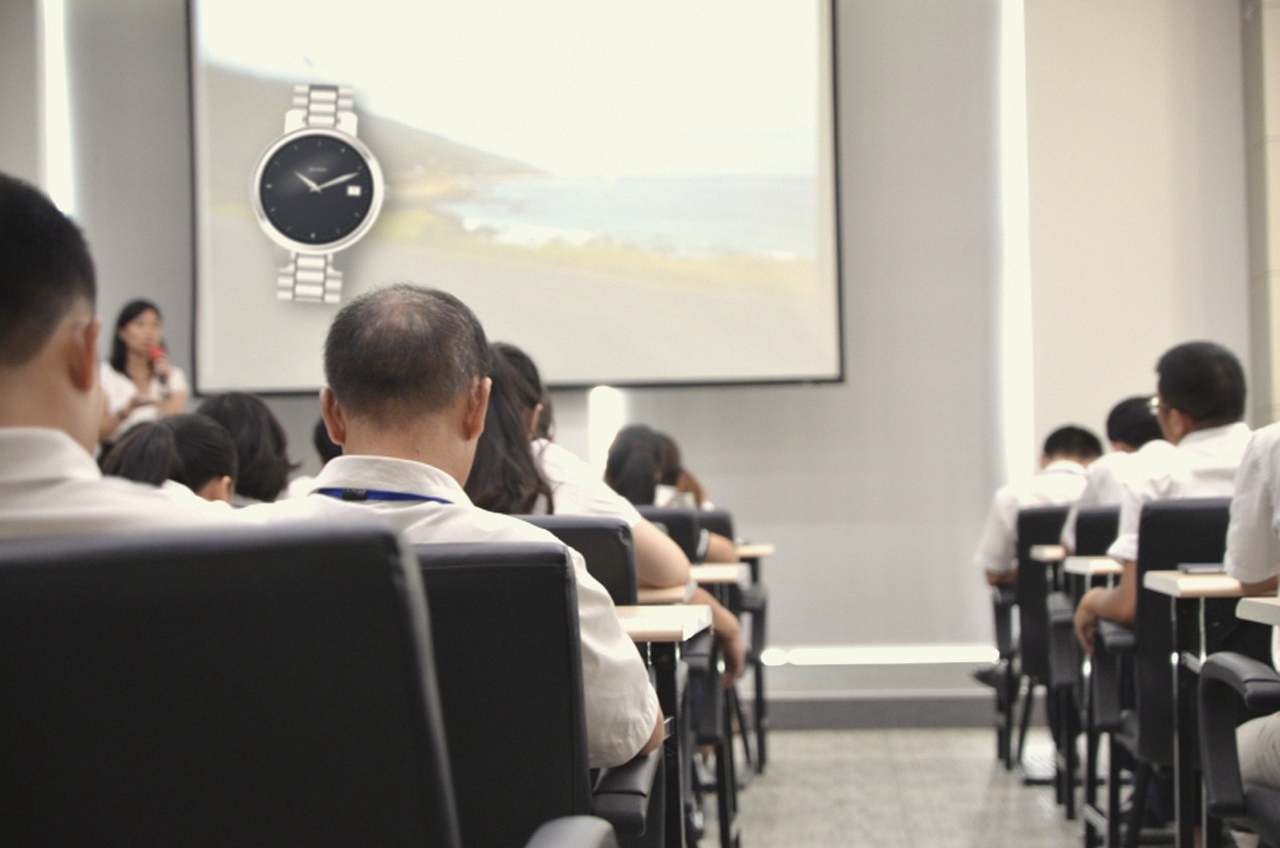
10:11
